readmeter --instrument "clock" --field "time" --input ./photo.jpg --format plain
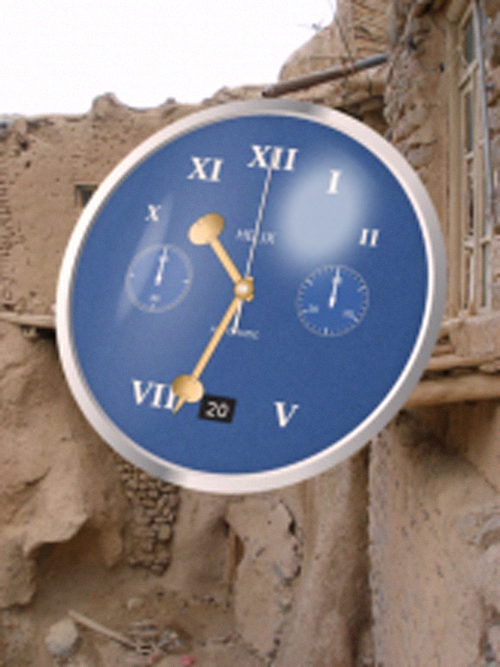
10:33
